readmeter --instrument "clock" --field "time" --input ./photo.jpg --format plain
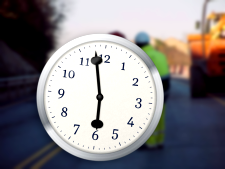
5:58
